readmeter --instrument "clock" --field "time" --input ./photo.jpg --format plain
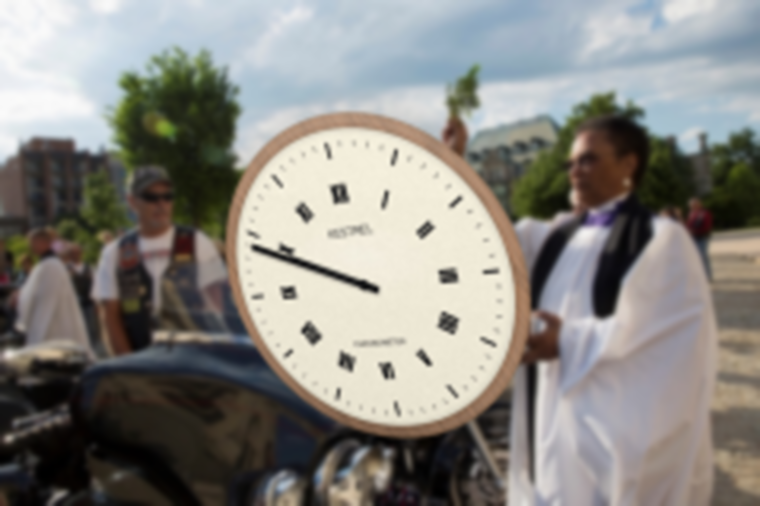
9:49
